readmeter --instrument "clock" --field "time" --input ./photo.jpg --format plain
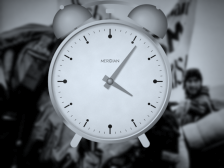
4:06
